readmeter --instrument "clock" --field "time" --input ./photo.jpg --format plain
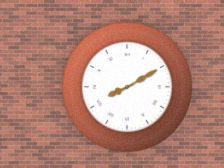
8:10
